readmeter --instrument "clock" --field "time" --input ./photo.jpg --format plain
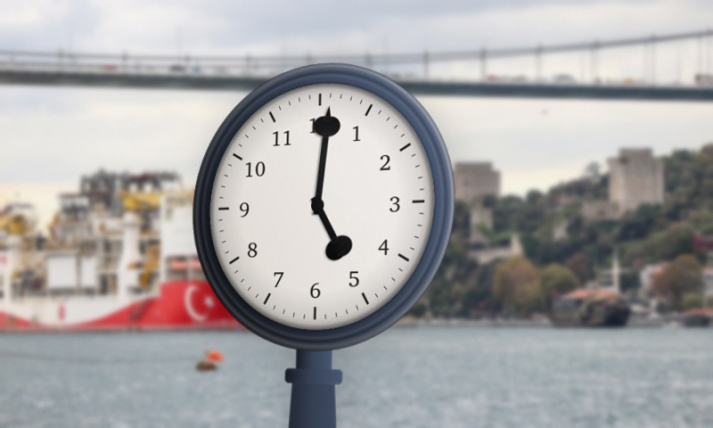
5:01
